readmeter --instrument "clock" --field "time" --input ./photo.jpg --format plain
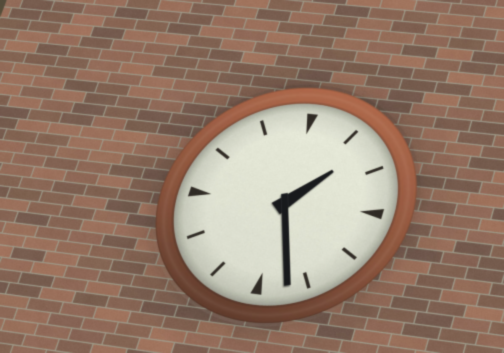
1:27
